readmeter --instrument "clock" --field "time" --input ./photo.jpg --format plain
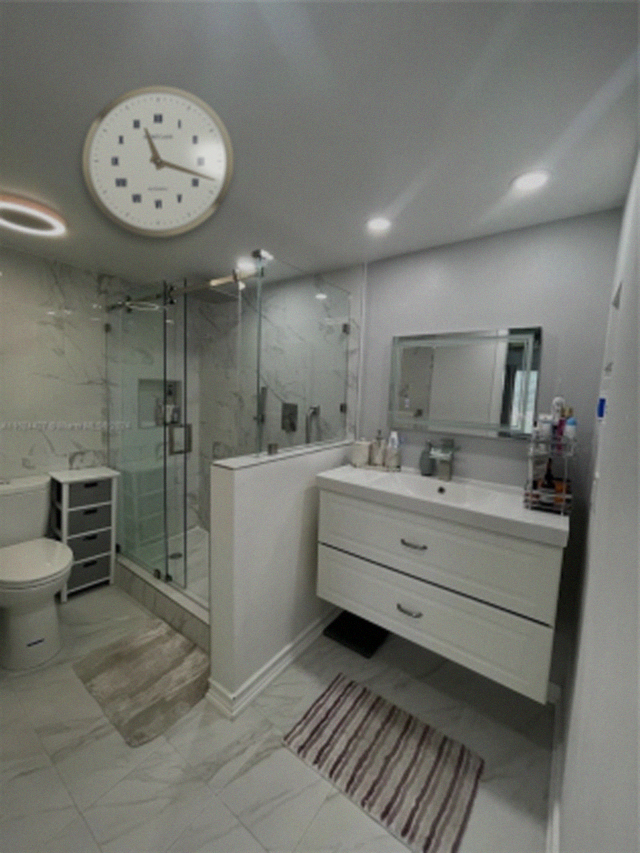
11:18
